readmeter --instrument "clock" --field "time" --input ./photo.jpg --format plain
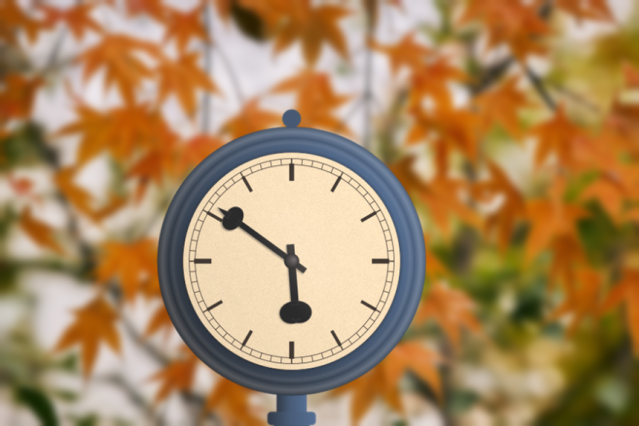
5:51
